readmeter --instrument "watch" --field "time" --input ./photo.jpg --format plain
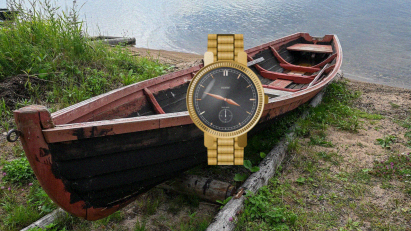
3:48
